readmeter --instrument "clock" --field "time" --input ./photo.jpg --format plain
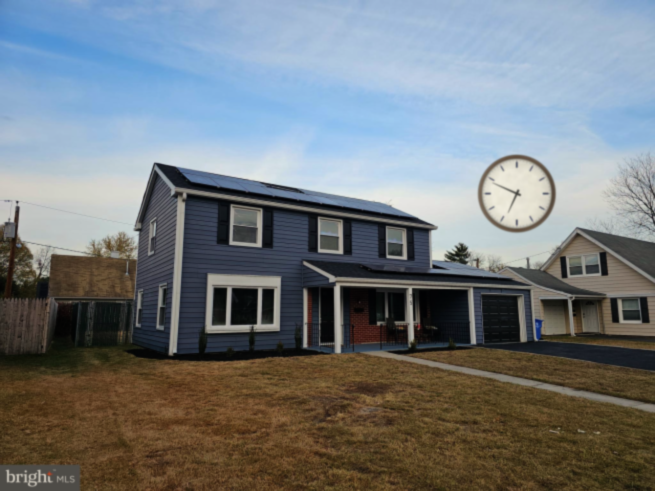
6:49
